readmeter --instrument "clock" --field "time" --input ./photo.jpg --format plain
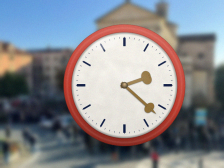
2:22
